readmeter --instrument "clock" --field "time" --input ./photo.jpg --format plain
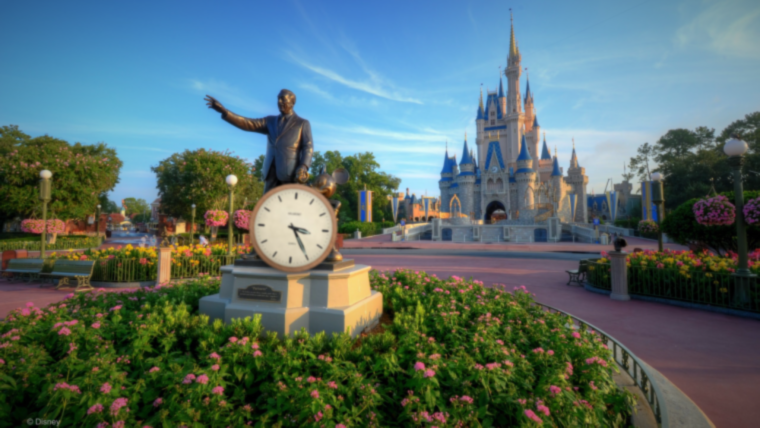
3:25
